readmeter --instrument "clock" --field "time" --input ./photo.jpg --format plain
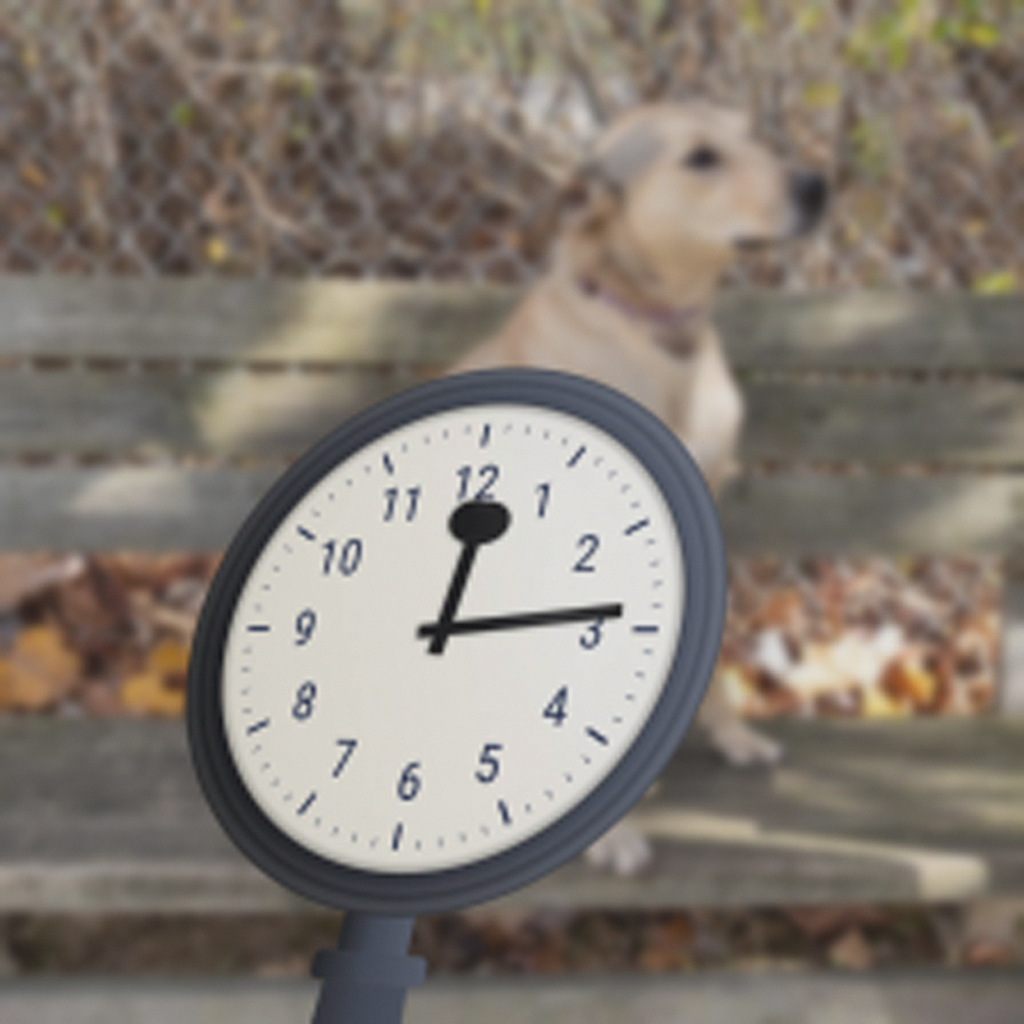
12:14
